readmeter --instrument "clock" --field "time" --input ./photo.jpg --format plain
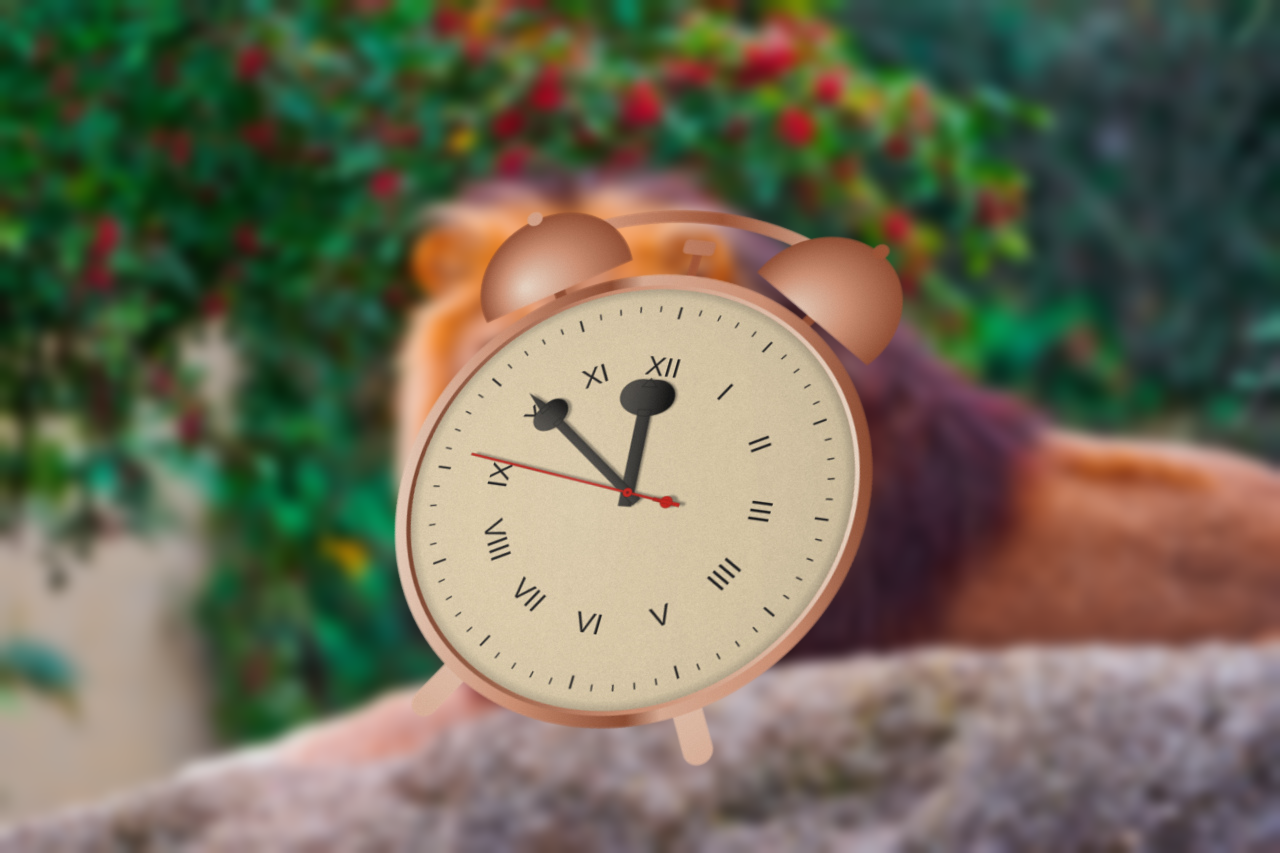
11:50:46
